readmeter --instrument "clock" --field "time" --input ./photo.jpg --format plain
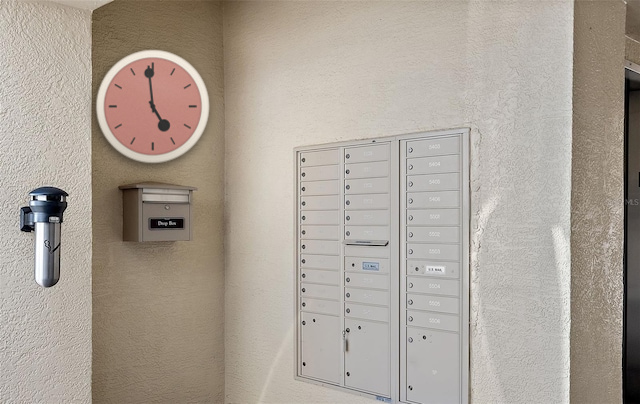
4:59
